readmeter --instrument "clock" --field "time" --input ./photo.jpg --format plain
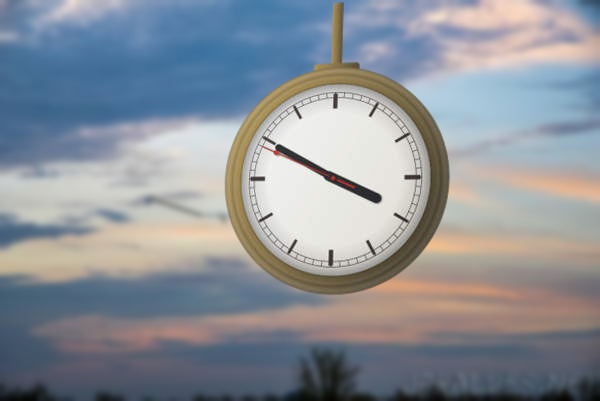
3:49:49
